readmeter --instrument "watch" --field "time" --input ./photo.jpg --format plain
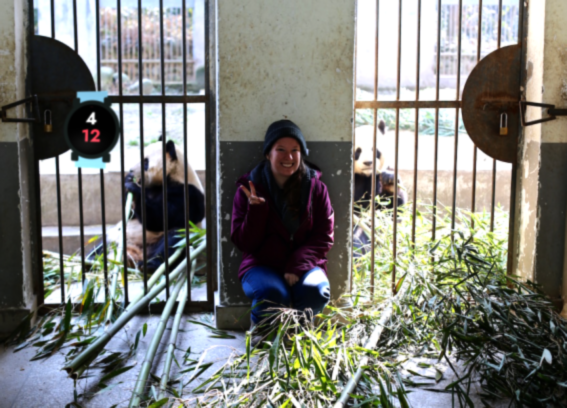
4:12
